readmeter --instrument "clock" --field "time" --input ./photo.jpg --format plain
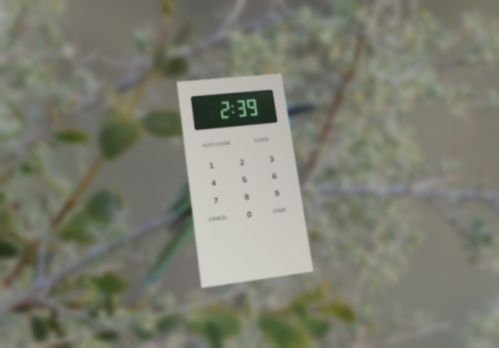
2:39
